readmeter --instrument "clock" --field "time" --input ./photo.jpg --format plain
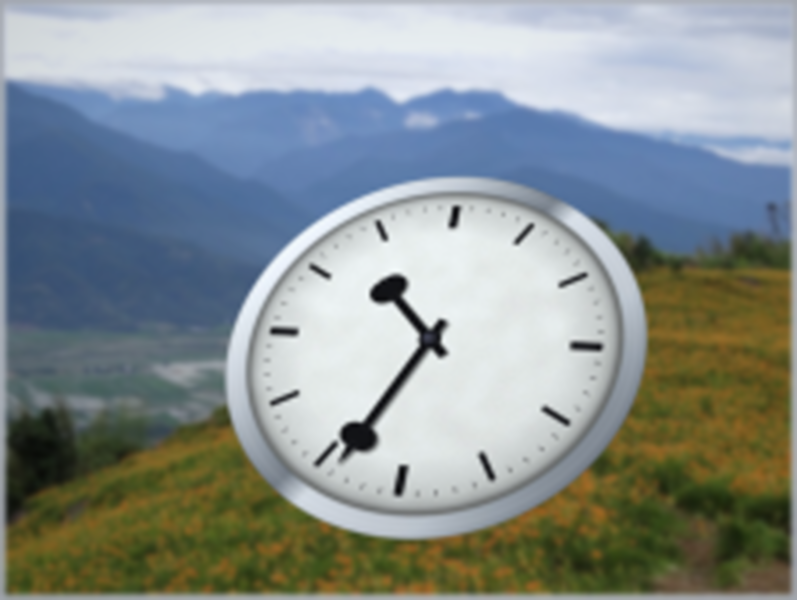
10:34
